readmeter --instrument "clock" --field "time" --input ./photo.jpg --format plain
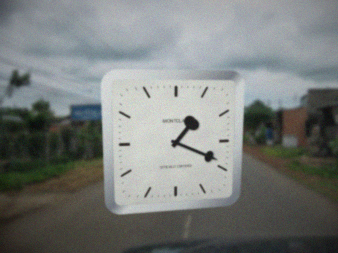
1:19
